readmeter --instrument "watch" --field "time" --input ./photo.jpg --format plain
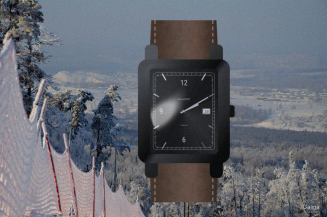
2:10
